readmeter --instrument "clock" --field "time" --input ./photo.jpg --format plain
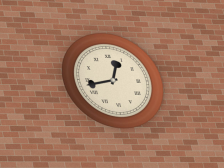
12:43
